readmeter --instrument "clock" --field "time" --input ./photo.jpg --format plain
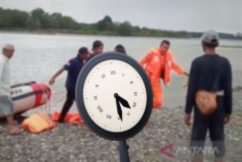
4:29
